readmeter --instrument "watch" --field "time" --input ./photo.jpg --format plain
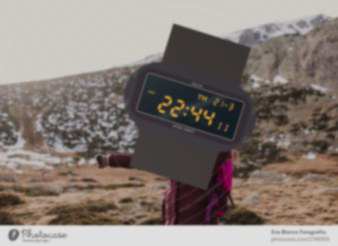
22:44
